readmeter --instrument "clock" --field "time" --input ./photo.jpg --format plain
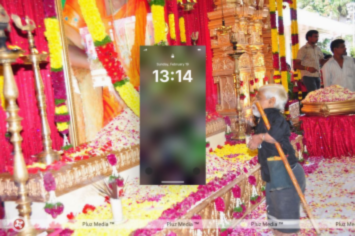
13:14
